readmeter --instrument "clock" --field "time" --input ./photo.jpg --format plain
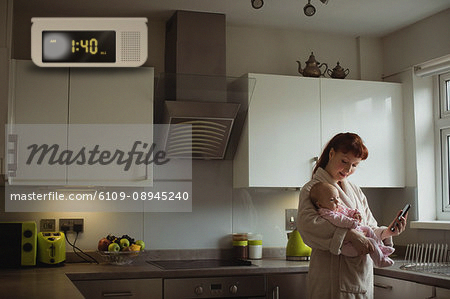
1:40
